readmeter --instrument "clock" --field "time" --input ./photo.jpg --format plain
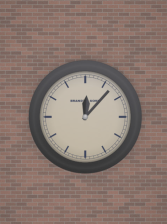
12:07
